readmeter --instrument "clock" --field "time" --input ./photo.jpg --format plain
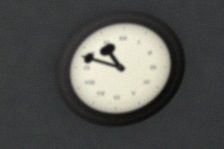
10:48
